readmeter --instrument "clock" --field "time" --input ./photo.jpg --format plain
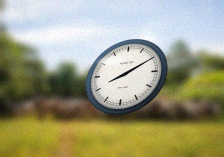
8:10
